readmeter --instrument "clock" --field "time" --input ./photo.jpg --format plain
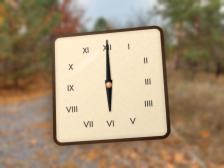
6:00
